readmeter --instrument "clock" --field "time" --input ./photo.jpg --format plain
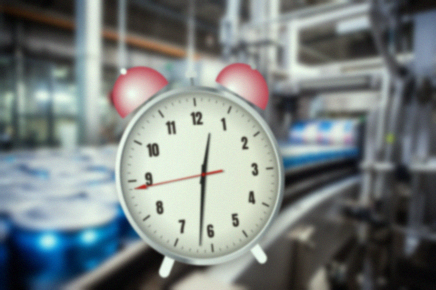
12:31:44
